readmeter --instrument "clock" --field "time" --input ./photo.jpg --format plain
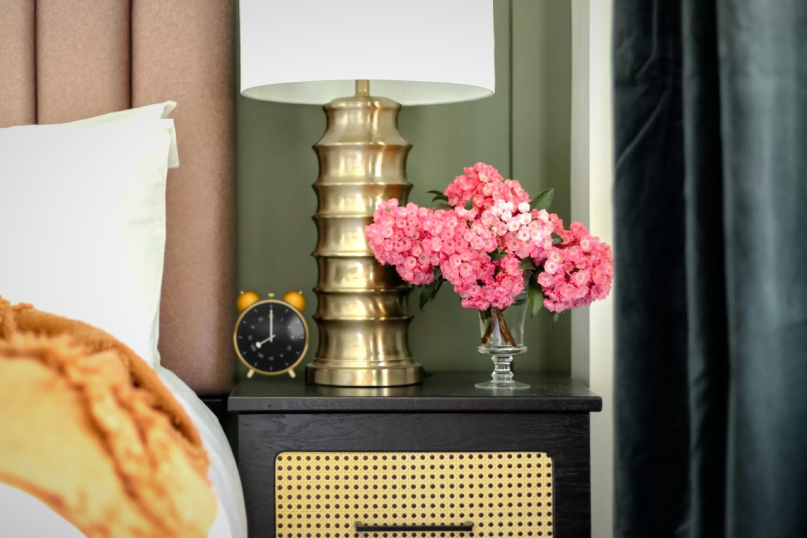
8:00
